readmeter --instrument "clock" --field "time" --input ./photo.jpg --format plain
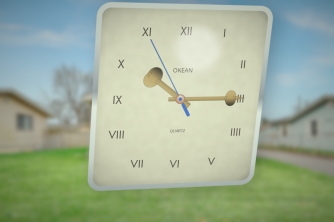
10:14:55
